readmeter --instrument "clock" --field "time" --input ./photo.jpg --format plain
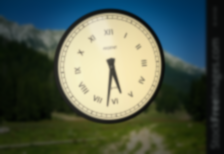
5:32
